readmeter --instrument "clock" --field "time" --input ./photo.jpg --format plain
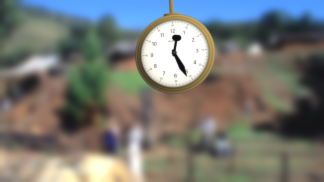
12:26
